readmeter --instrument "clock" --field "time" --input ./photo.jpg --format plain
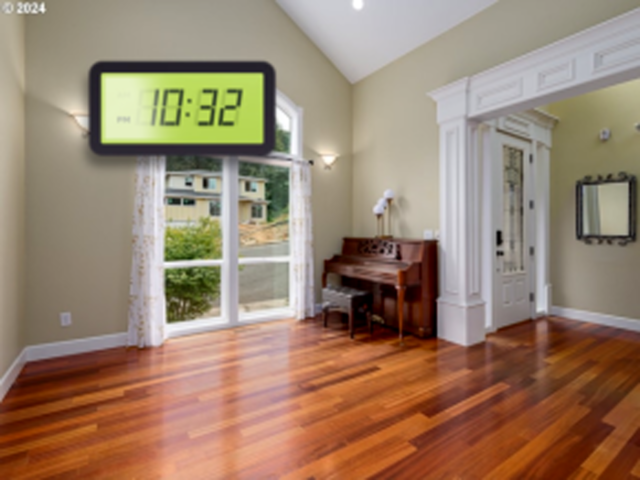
10:32
